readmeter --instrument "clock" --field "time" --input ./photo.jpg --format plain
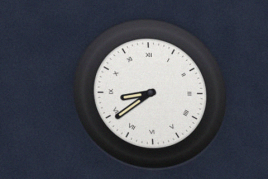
8:39
